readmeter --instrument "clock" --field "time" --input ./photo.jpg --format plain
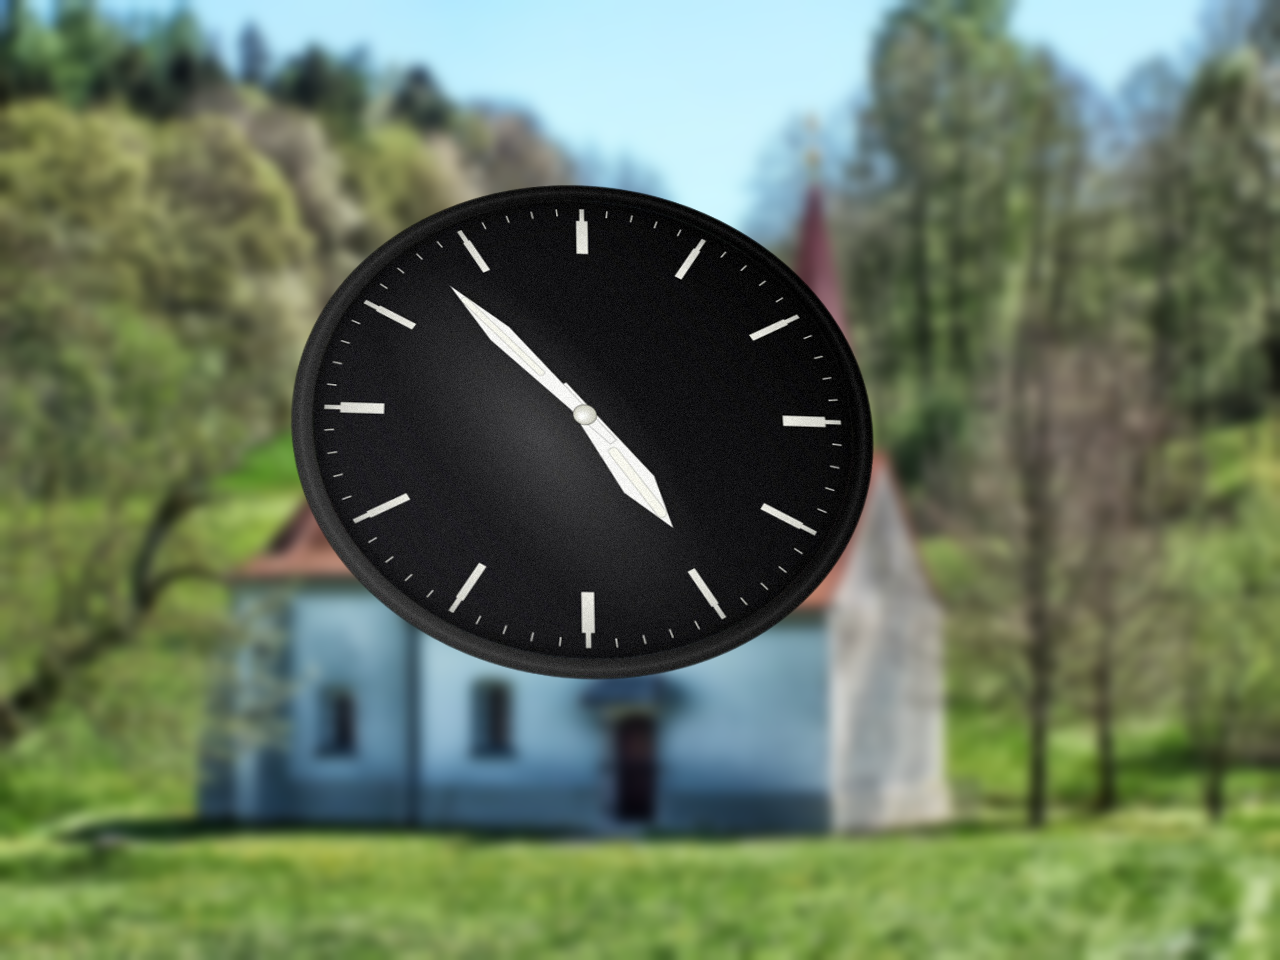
4:53
